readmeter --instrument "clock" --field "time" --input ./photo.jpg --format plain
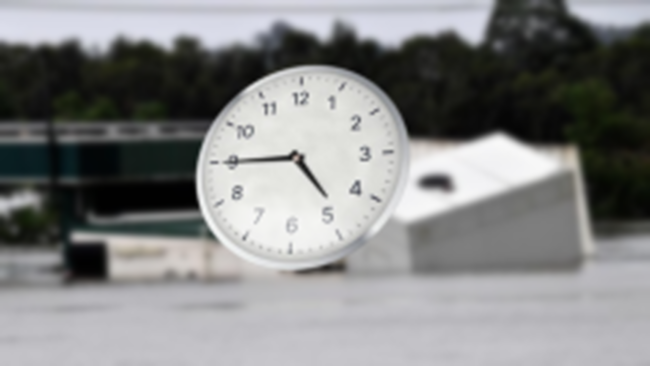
4:45
